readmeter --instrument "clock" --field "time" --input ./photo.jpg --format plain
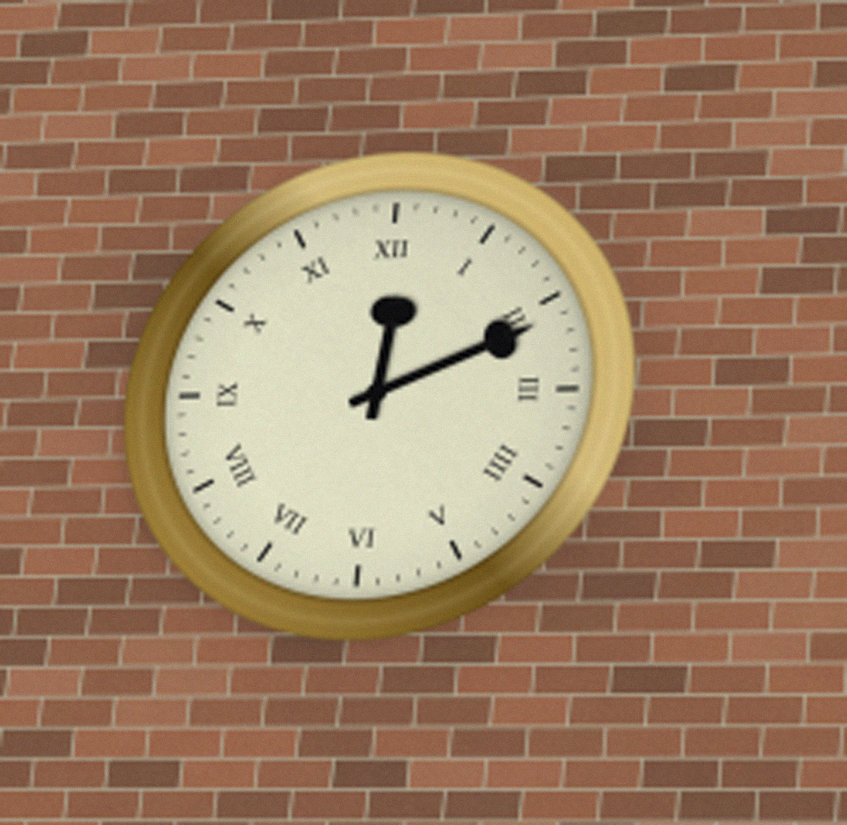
12:11
